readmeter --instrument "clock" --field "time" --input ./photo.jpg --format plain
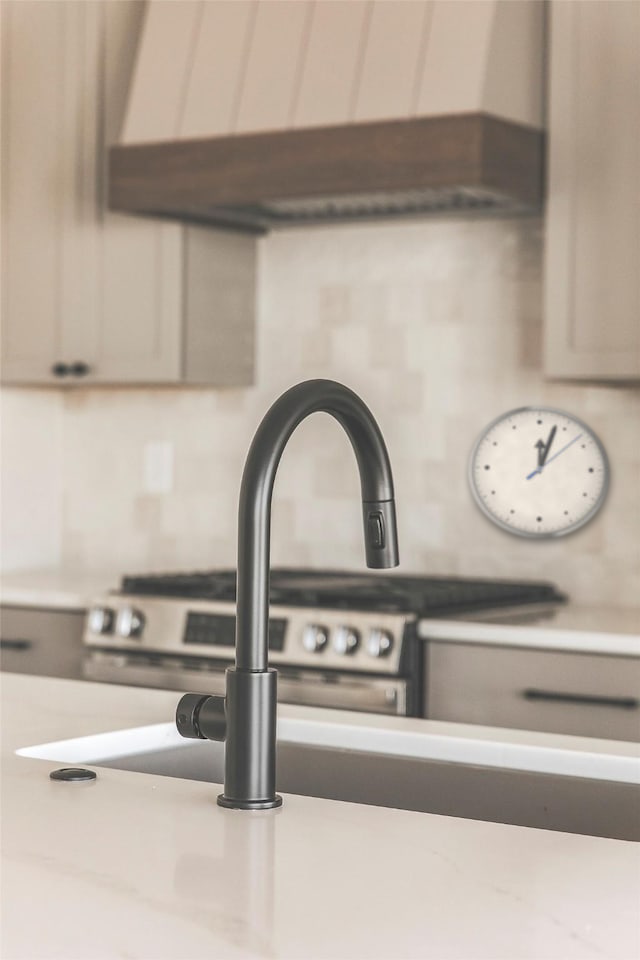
12:03:08
